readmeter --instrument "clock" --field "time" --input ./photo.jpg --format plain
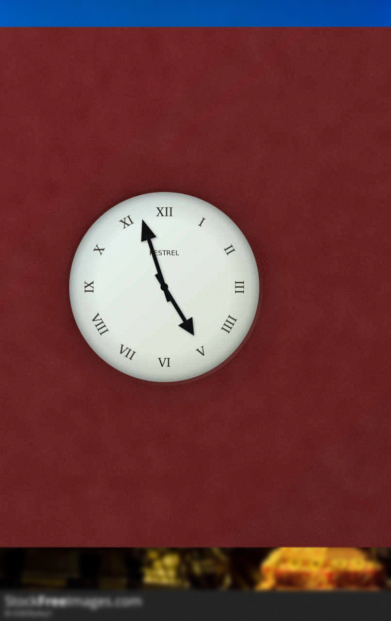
4:57
